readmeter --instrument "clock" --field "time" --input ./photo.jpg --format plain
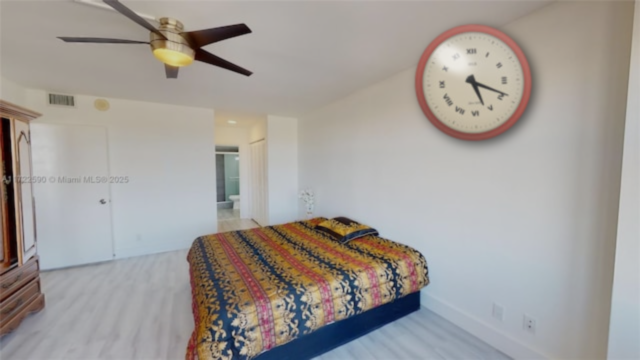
5:19
